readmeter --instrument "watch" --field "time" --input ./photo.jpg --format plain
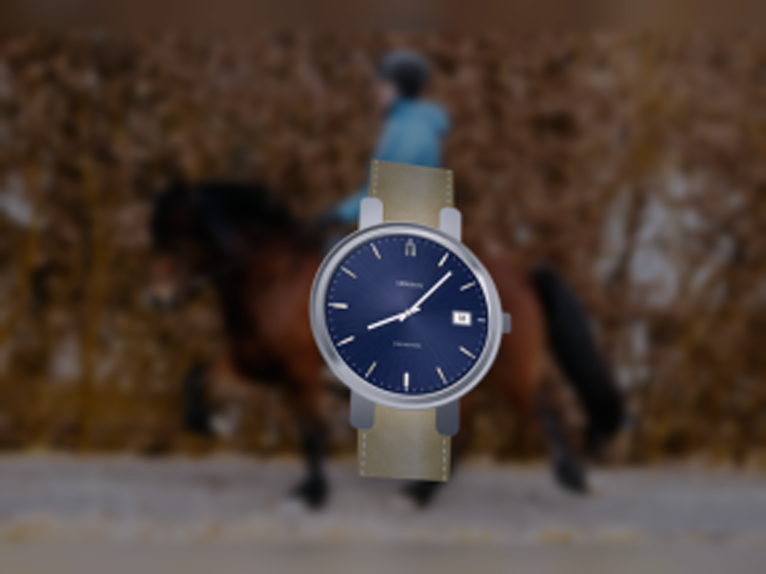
8:07
